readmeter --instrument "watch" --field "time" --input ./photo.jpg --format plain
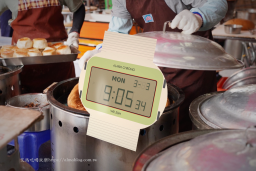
9:05:34
